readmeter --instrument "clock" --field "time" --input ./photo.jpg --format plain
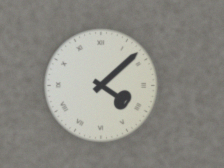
4:08
